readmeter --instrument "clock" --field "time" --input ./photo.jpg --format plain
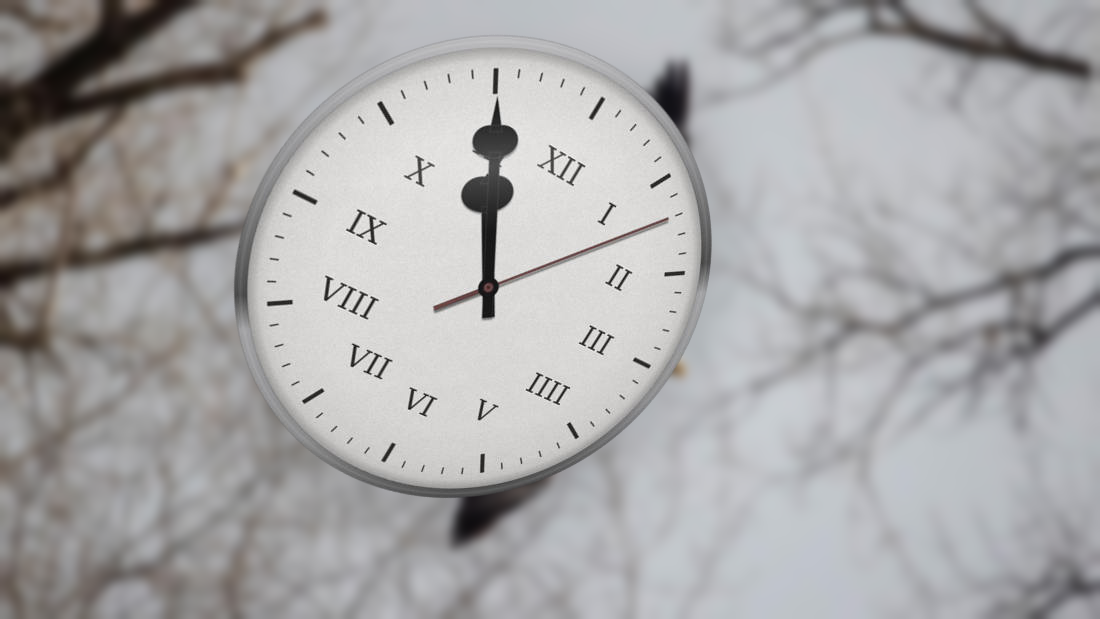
10:55:07
